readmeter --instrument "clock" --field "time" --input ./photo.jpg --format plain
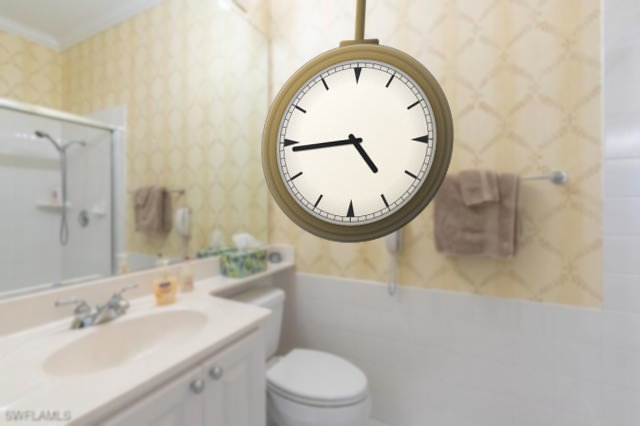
4:44
